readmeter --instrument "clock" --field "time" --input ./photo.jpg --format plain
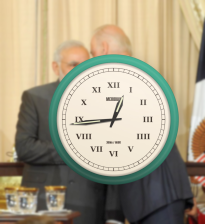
12:44
